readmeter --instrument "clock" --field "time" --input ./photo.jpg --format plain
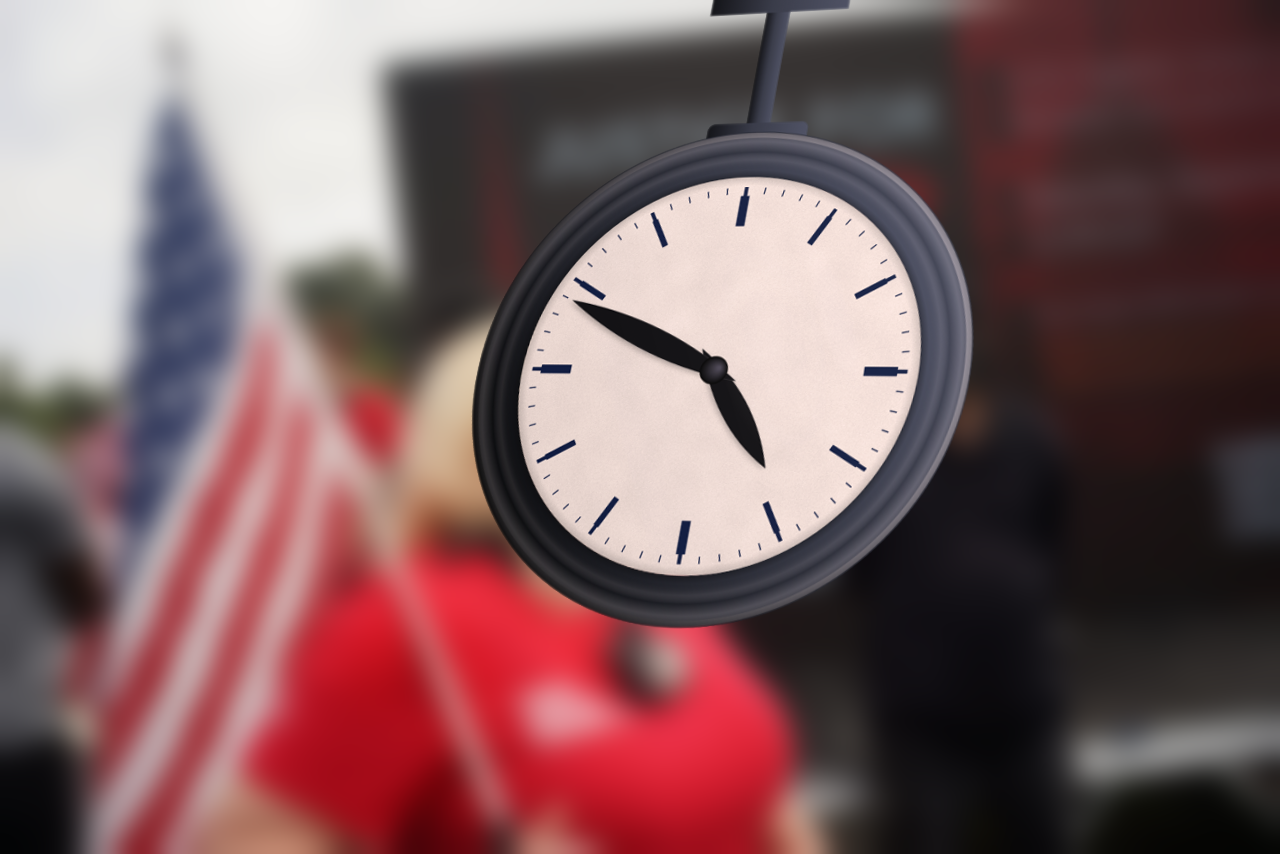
4:49
